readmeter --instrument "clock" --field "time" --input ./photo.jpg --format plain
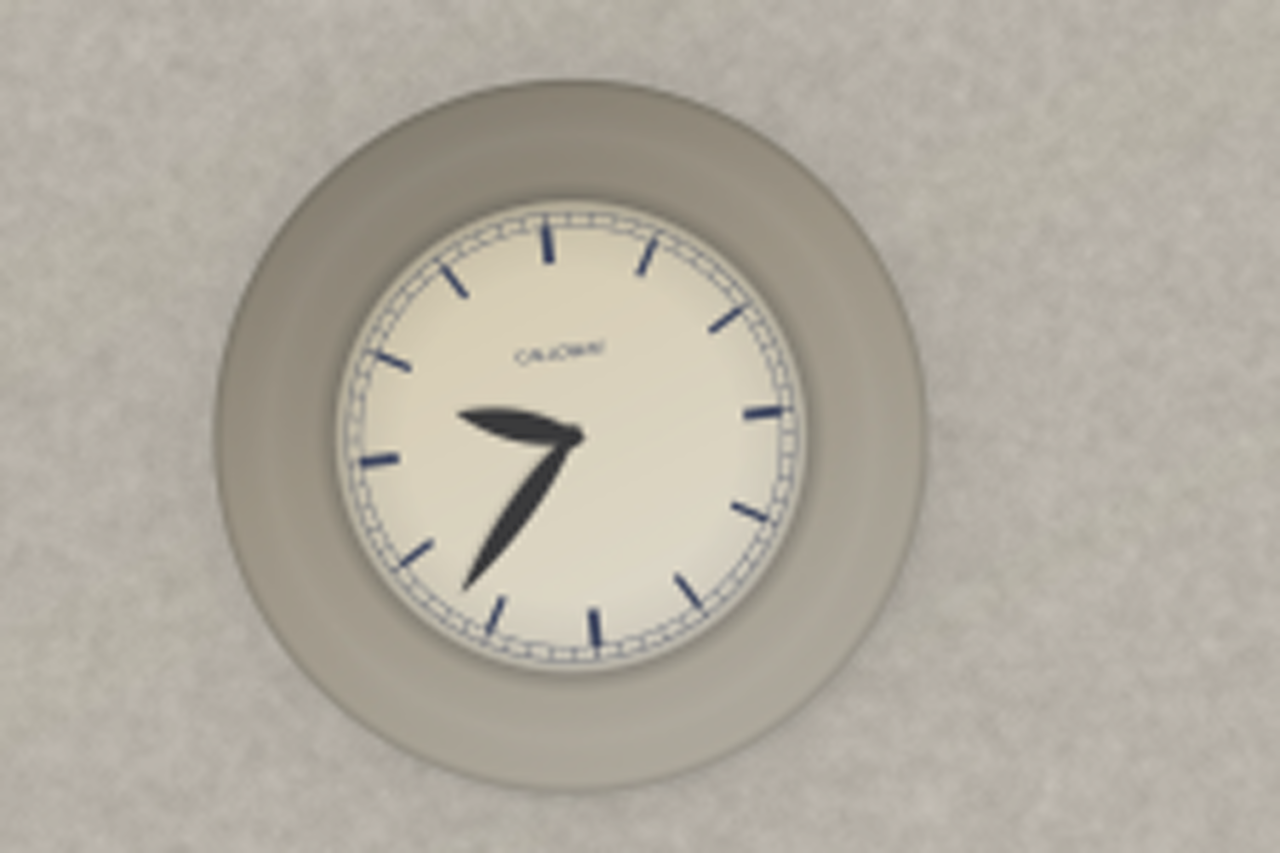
9:37
